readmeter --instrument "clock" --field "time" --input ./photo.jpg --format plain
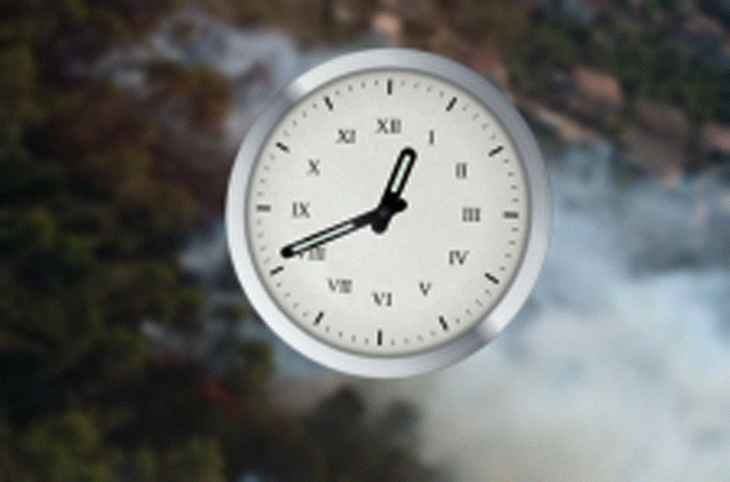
12:41
